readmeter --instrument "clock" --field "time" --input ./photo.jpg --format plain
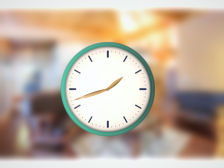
1:42
